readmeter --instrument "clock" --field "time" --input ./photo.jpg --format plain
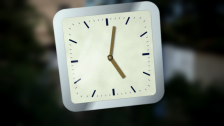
5:02
